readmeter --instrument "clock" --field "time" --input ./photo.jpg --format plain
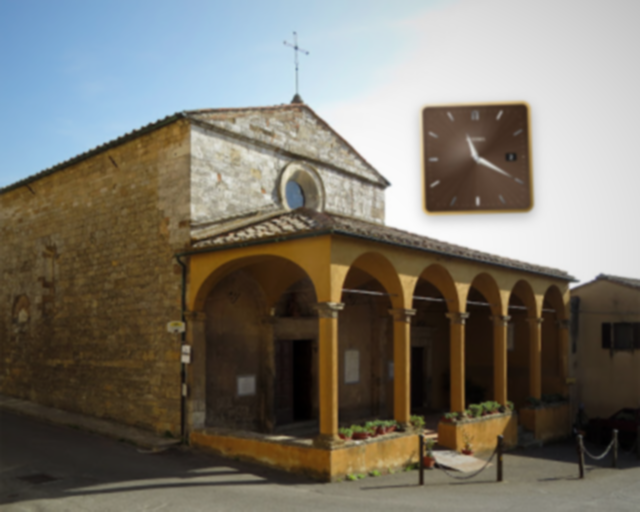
11:20
